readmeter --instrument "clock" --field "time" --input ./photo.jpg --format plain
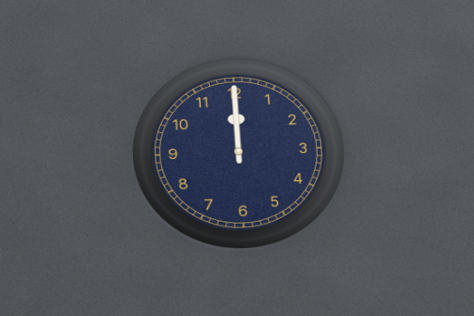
12:00
